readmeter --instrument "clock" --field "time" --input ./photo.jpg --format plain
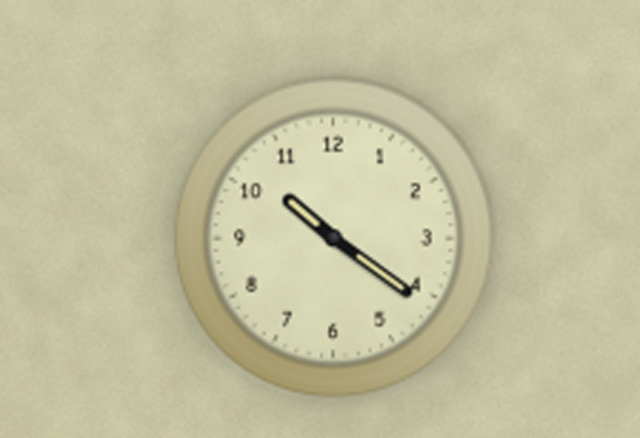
10:21
